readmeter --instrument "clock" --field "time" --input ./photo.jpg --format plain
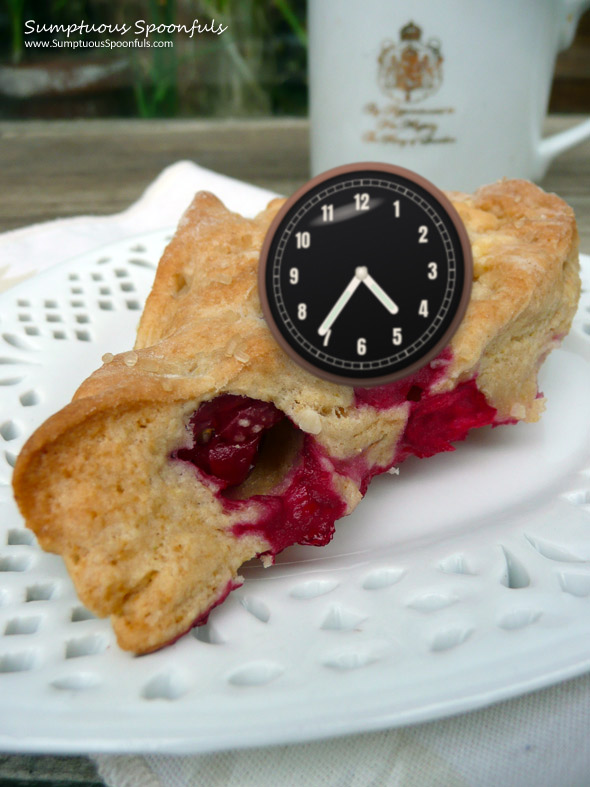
4:36
